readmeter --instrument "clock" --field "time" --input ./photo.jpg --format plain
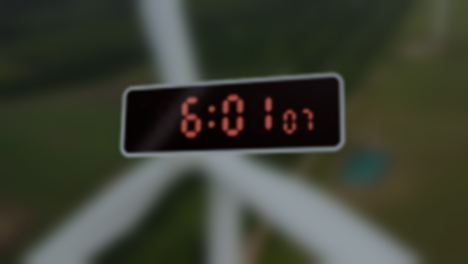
6:01:07
